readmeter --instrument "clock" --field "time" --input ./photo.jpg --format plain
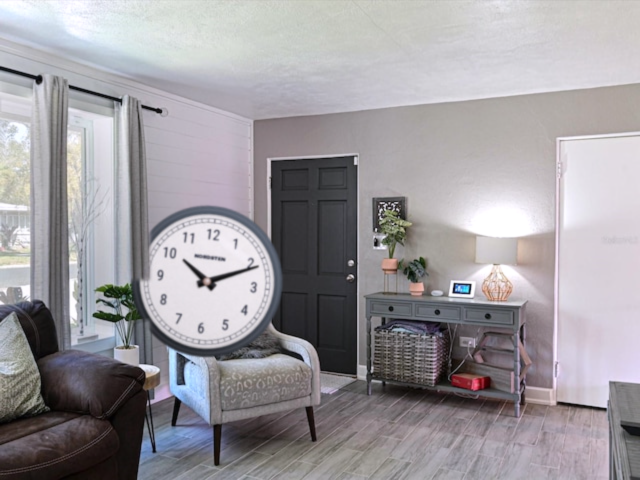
10:11
